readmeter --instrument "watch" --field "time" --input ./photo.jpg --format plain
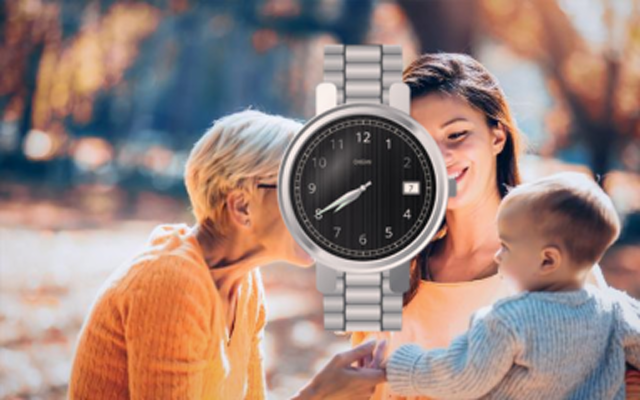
7:40
